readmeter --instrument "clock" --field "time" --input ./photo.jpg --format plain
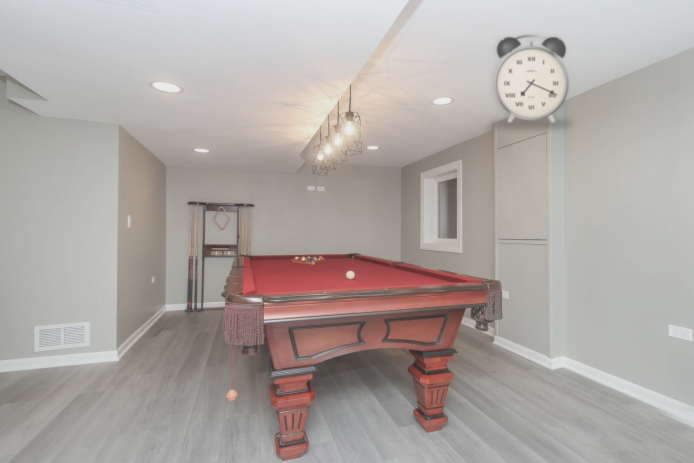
7:19
